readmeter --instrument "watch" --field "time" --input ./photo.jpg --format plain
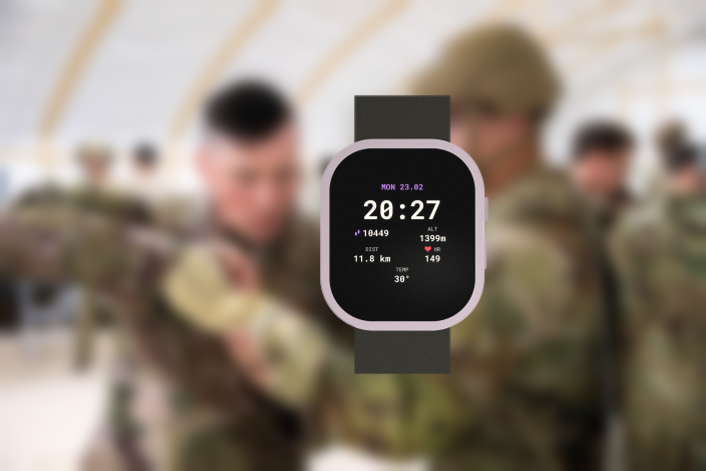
20:27
